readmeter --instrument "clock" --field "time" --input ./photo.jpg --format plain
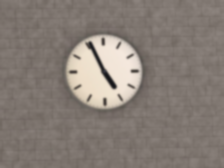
4:56
